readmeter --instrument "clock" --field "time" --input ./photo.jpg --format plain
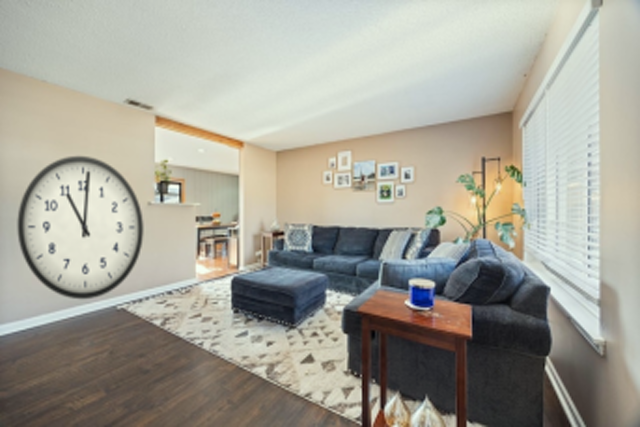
11:01
